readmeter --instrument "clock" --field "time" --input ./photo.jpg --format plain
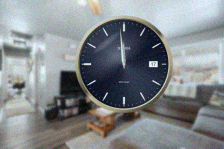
11:59
